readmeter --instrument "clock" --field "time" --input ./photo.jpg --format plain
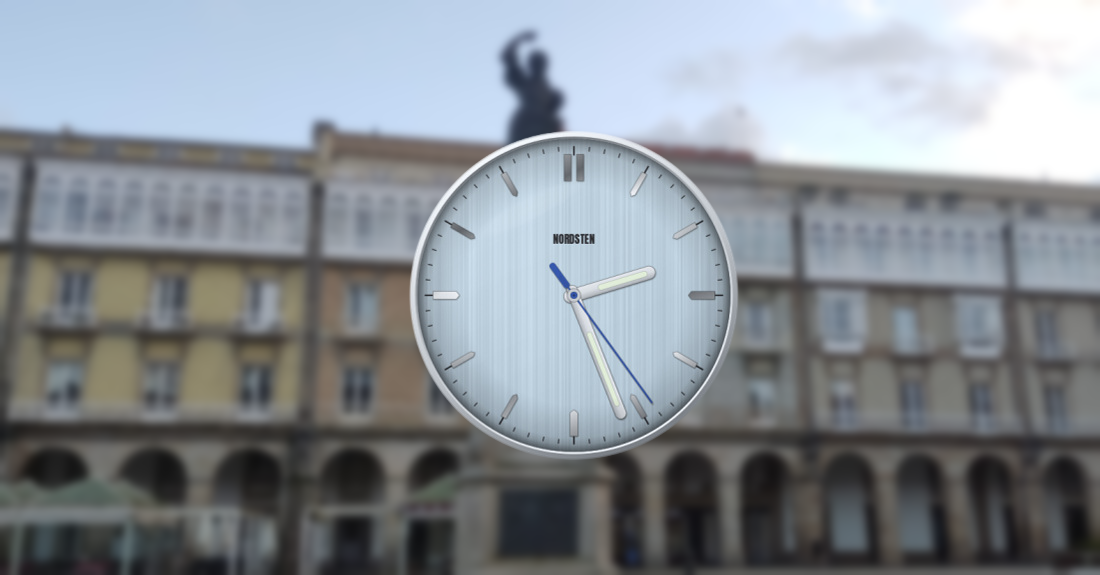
2:26:24
